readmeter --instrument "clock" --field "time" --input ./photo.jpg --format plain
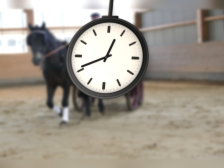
12:41
